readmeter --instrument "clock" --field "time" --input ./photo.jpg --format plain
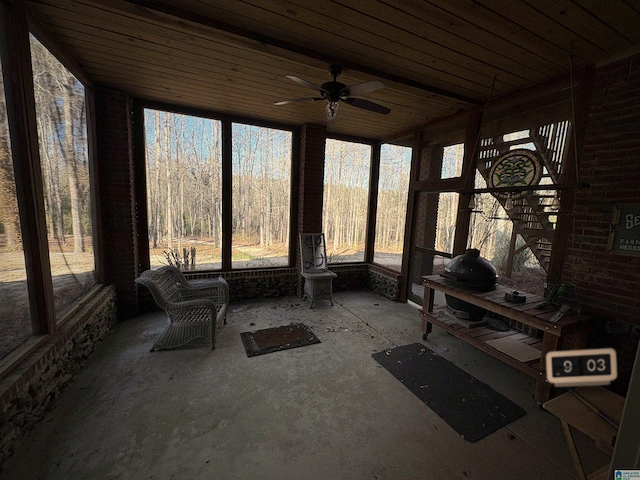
9:03
